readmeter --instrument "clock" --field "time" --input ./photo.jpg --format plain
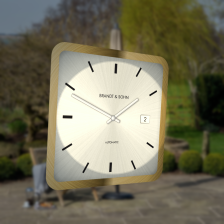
1:49
